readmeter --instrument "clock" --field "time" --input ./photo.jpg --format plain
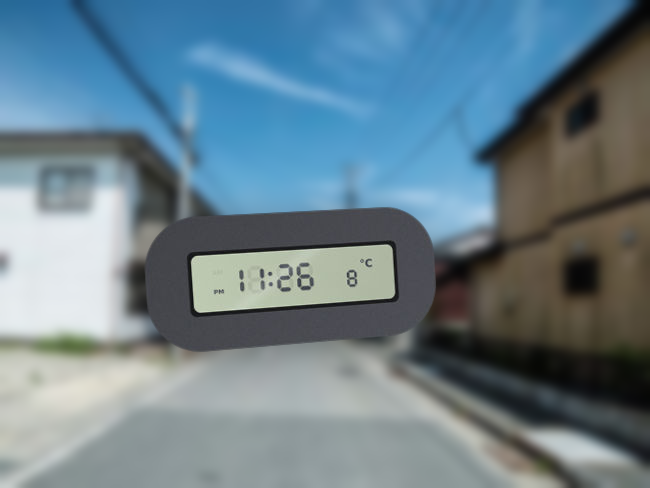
11:26
